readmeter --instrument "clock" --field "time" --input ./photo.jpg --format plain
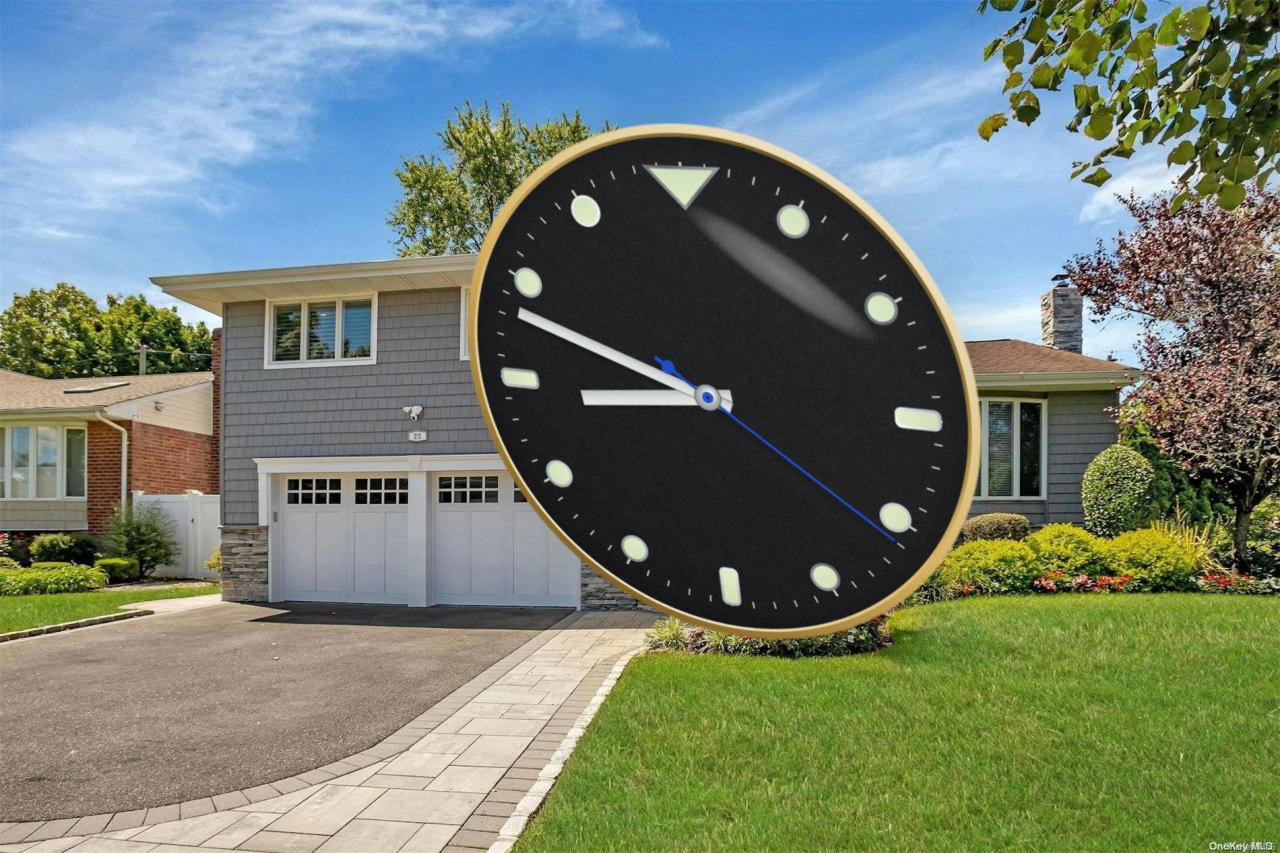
8:48:21
